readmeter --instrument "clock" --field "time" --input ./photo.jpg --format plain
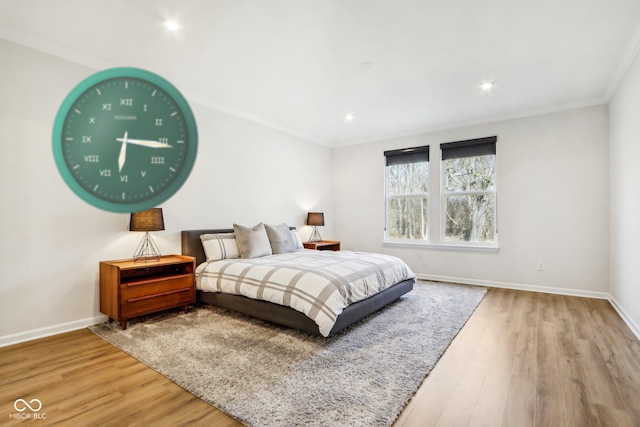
6:16
